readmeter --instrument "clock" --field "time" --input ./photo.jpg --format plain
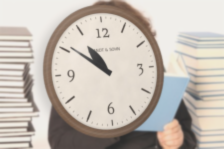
10:51
